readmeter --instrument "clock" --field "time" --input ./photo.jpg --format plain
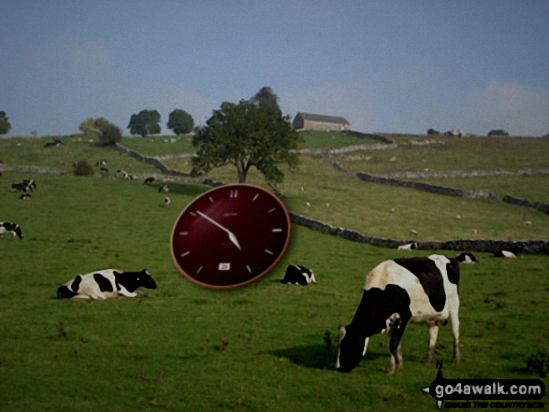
4:51
